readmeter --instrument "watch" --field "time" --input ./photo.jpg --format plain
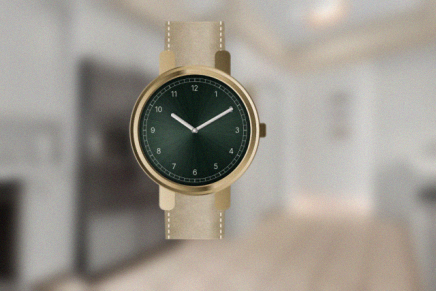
10:10
